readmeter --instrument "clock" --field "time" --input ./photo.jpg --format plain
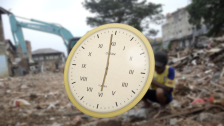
5:59
